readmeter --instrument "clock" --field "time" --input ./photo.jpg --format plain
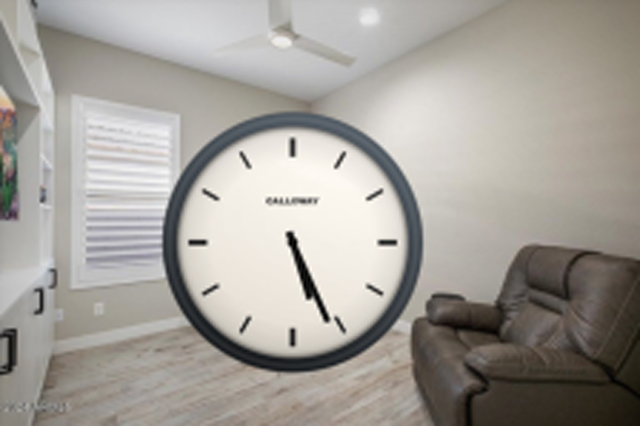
5:26
